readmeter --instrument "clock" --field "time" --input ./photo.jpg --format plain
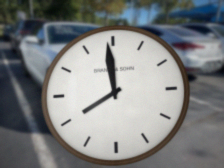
7:59
